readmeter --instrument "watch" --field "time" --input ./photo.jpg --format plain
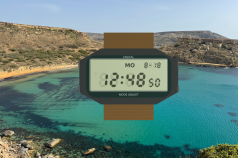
12:48:50
